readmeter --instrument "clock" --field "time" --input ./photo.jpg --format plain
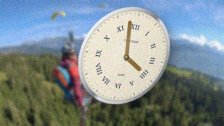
3:58
